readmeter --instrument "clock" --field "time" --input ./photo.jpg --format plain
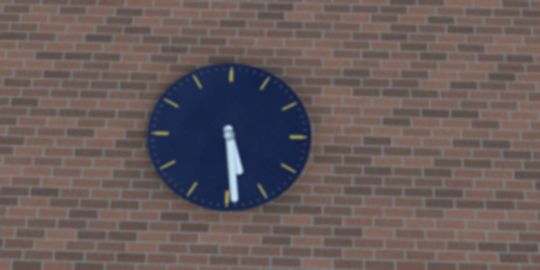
5:29
